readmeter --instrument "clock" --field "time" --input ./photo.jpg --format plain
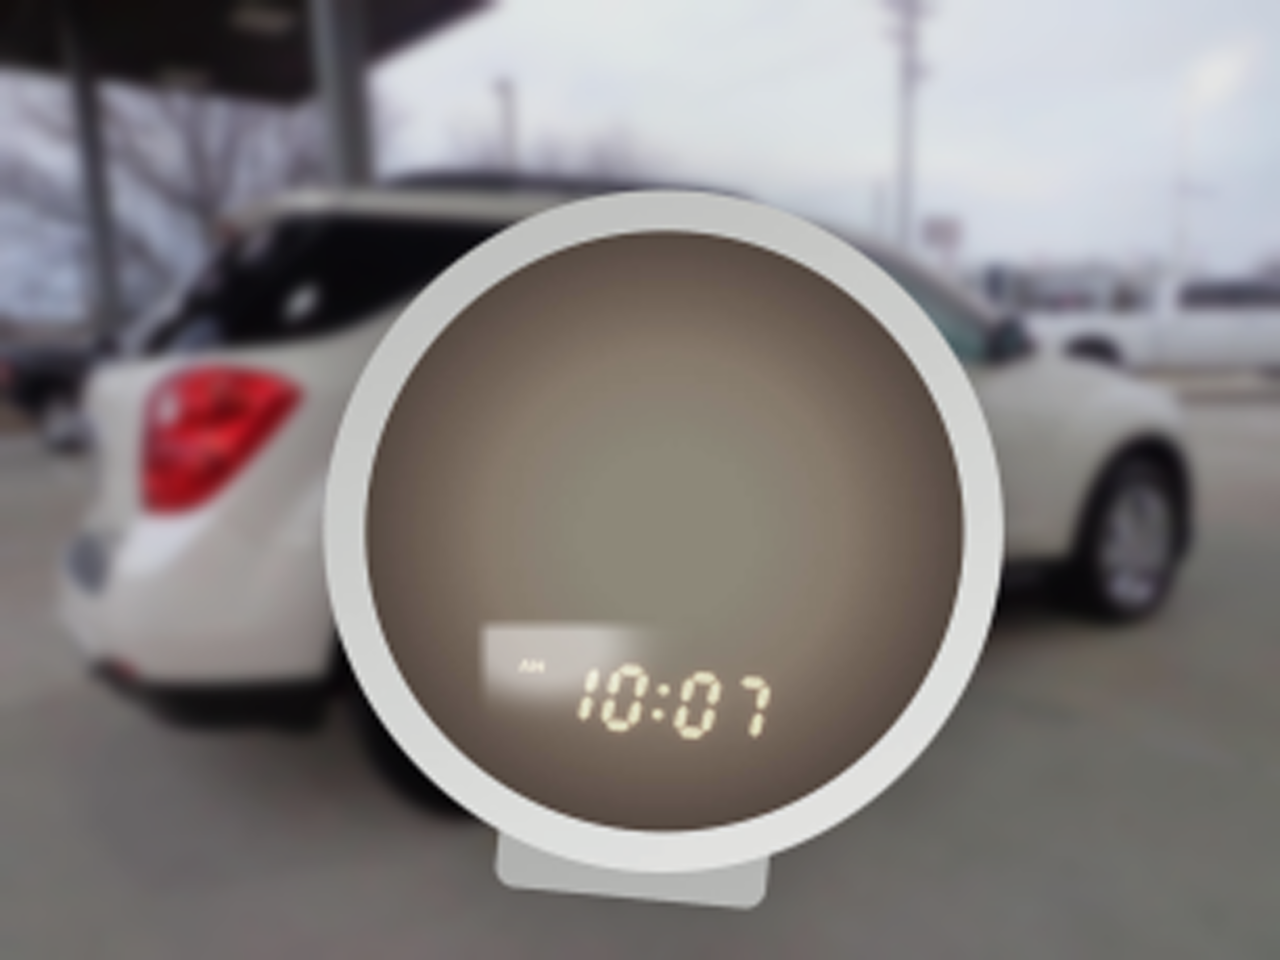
10:07
